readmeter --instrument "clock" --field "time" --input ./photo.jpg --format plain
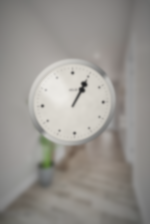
1:05
